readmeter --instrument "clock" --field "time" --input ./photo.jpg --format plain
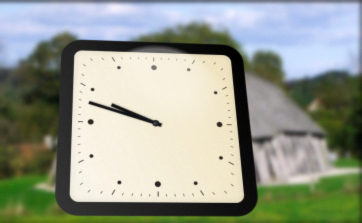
9:48
